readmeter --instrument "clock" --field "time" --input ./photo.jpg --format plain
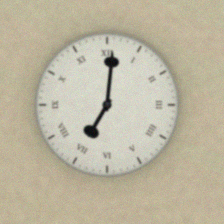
7:01
